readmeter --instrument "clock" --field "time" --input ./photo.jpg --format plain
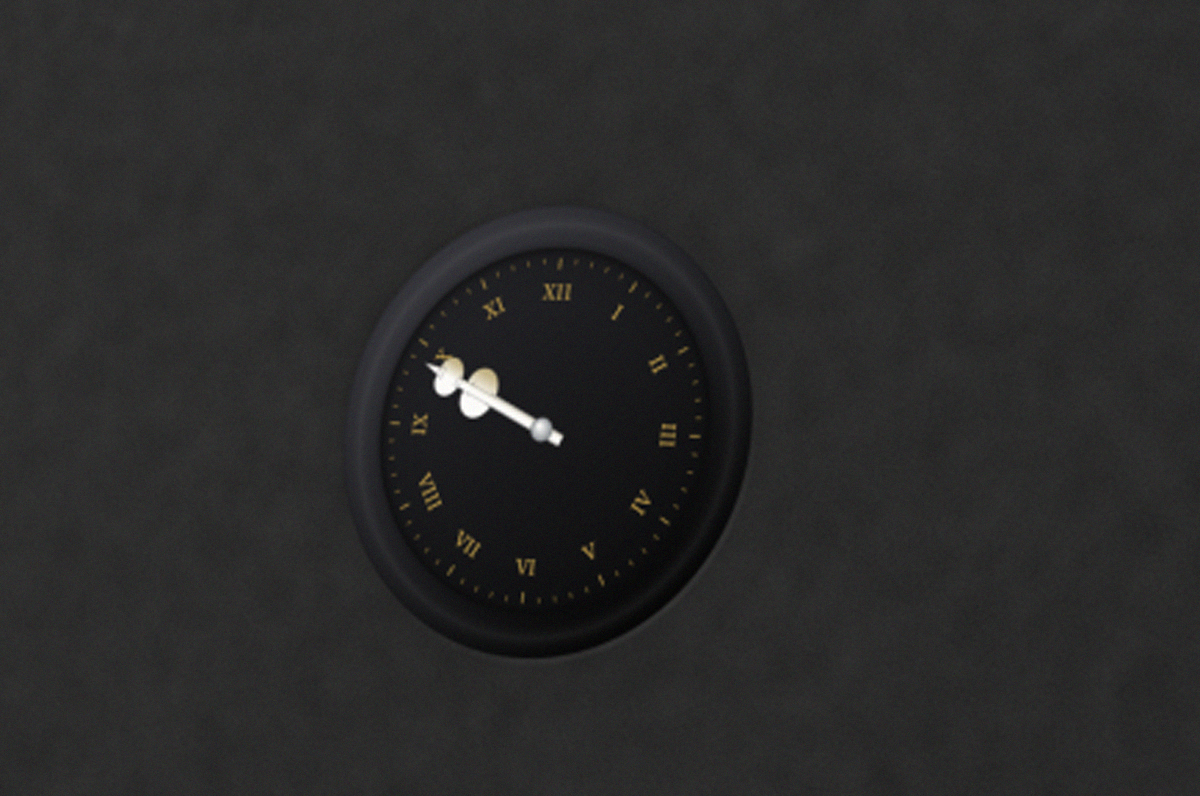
9:49
